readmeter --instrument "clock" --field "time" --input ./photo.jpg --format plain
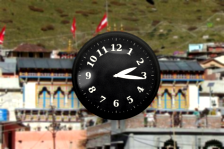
2:16
